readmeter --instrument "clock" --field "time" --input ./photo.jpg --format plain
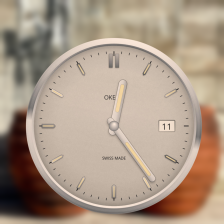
12:24
